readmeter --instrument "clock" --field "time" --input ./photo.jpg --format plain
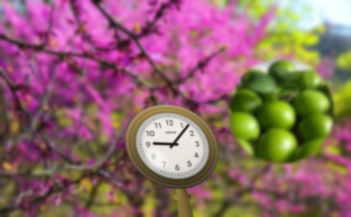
9:07
